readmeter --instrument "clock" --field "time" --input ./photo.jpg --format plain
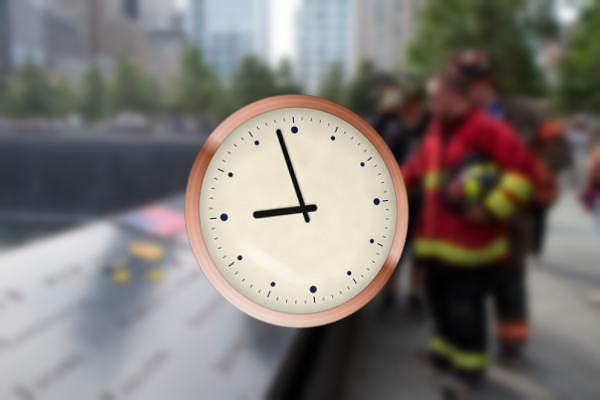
8:58
